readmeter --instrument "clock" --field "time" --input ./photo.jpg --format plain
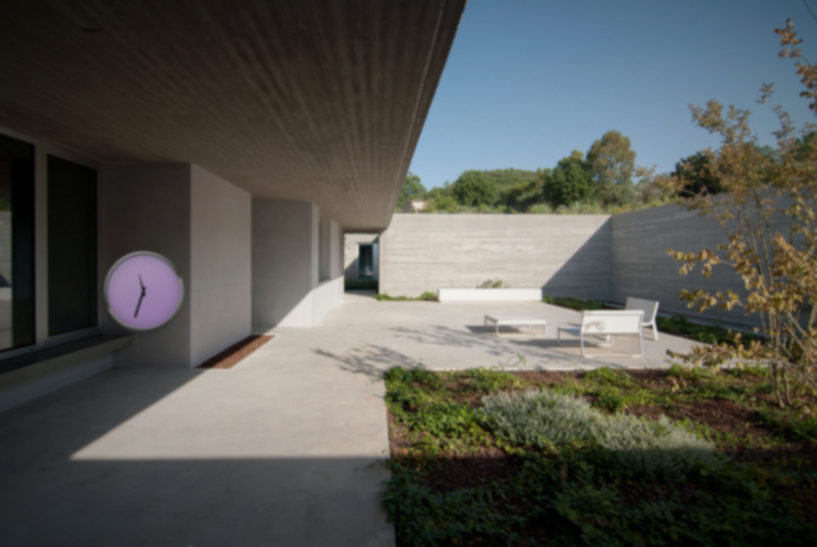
11:33
